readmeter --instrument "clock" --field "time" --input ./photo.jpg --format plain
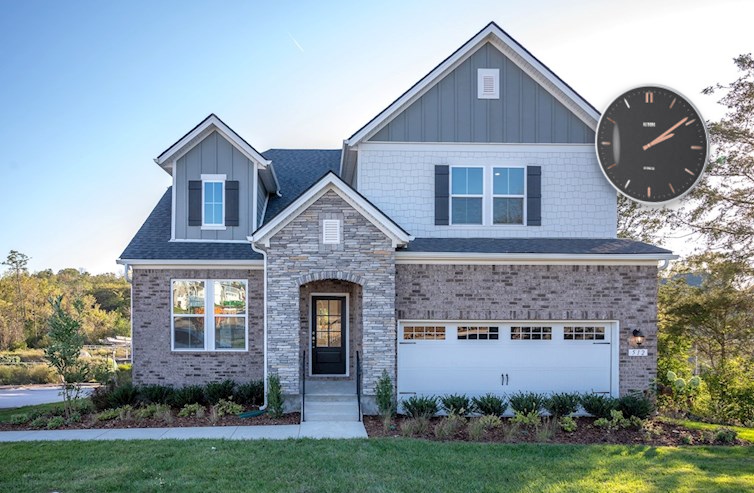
2:09
